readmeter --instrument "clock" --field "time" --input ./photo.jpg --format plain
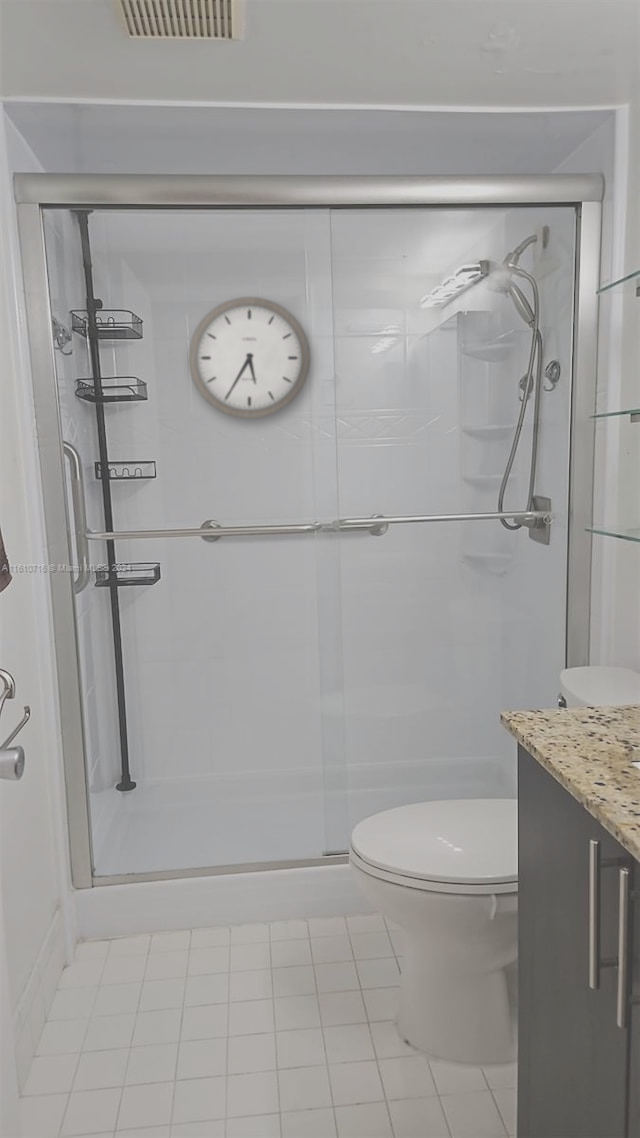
5:35
